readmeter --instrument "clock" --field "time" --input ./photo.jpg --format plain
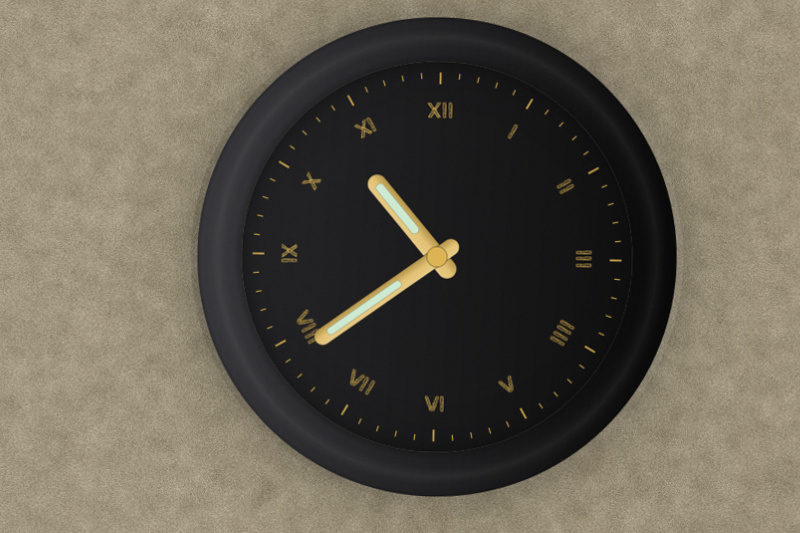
10:39
